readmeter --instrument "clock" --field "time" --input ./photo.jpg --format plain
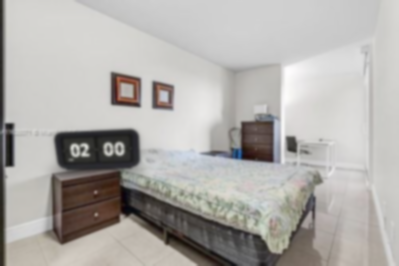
2:00
